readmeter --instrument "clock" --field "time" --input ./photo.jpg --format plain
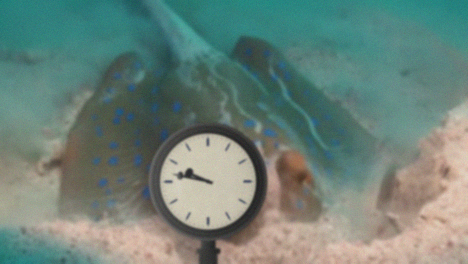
9:47
